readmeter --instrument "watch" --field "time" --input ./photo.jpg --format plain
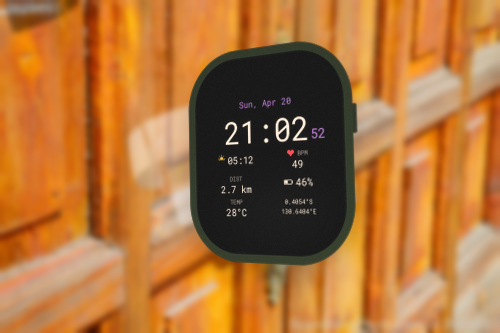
21:02:52
